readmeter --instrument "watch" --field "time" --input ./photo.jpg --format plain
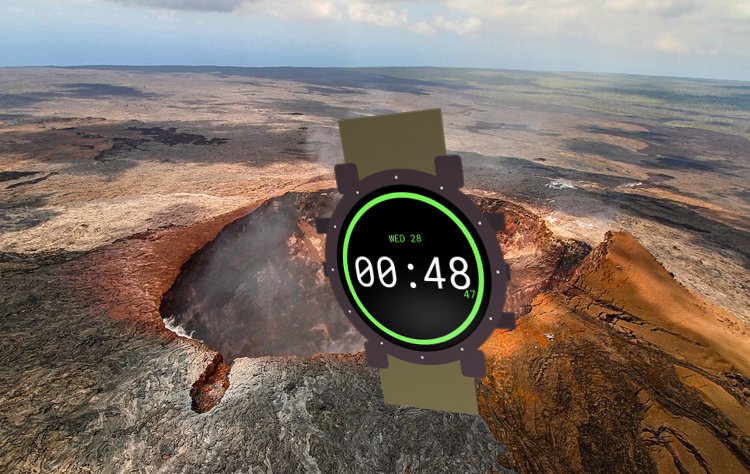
0:48:47
